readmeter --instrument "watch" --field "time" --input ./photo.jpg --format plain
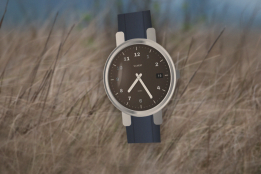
7:25
